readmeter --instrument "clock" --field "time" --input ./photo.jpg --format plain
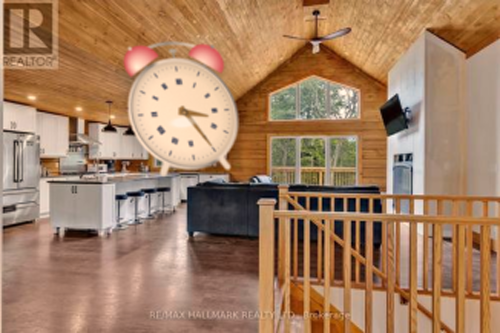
3:25
